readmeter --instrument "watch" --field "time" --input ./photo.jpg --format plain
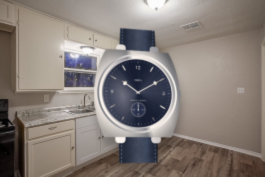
10:10
